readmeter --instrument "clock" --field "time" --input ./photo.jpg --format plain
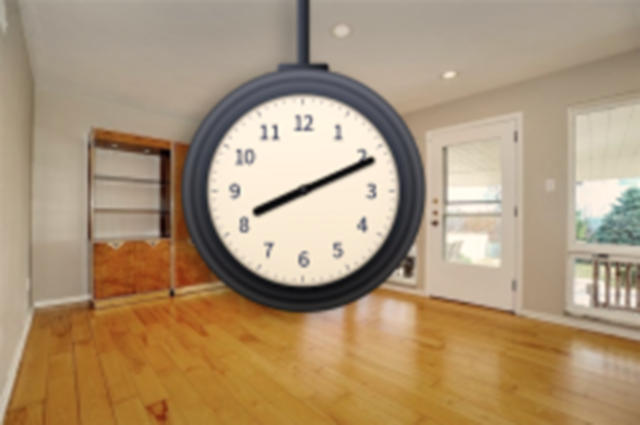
8:11
